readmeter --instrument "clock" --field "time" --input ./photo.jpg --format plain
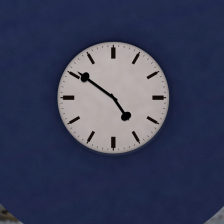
4:51
